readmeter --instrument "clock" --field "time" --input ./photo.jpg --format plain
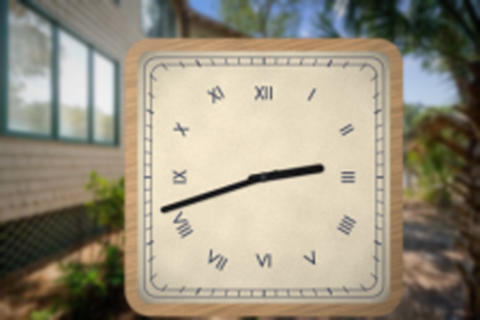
2:42
